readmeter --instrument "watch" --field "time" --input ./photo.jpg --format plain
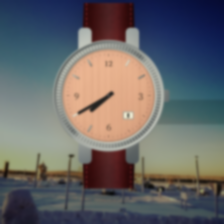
7:40
